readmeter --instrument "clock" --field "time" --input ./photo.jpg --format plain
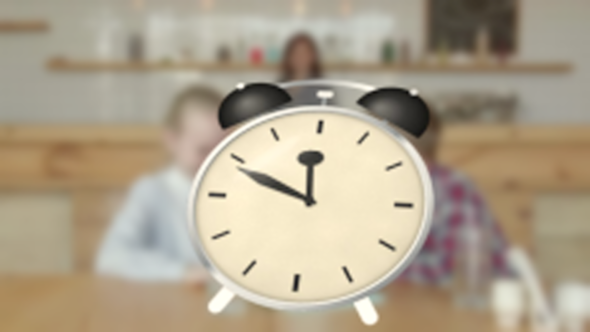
11:49
